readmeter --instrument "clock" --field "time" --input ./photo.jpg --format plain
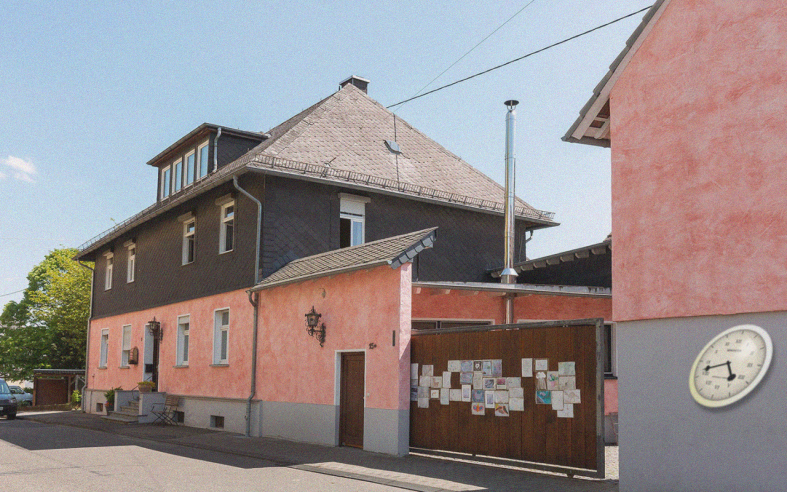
4:42
